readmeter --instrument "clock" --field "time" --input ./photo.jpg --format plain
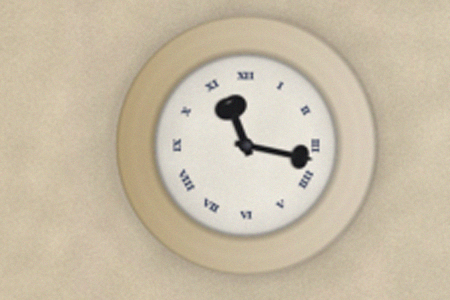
11:17
